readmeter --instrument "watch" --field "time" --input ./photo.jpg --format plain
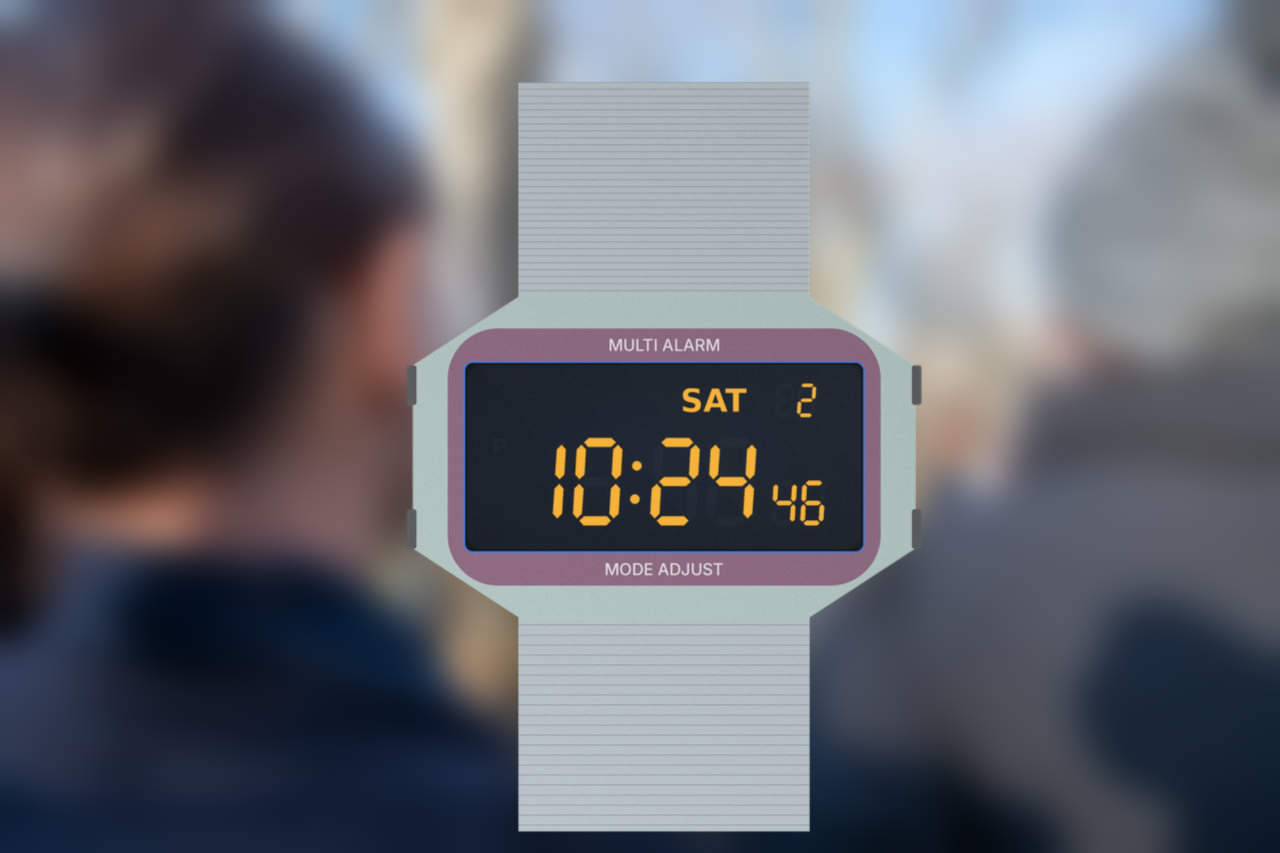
10:24:46
